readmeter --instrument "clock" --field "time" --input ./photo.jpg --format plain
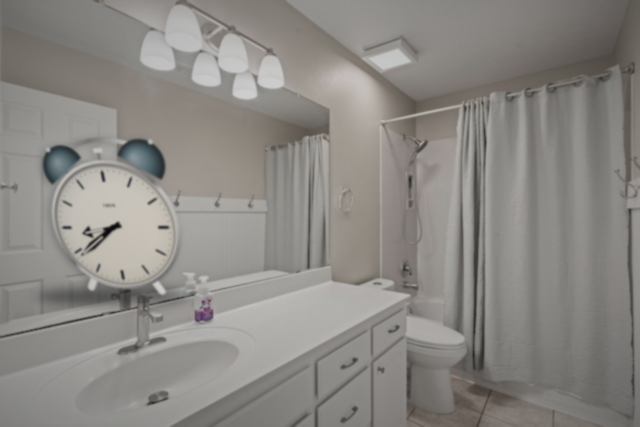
8:39
